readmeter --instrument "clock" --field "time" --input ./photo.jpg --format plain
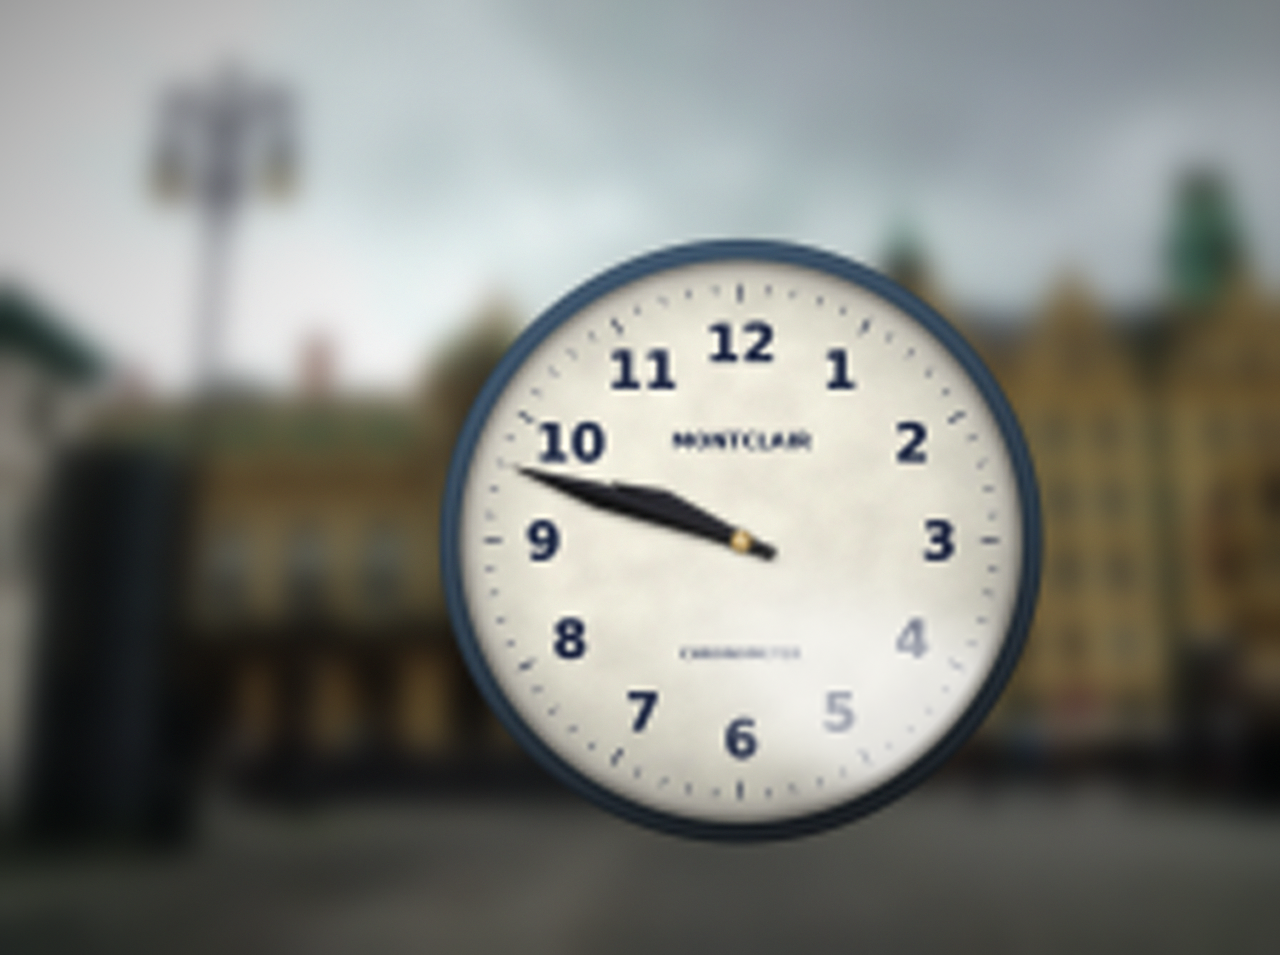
9:48
